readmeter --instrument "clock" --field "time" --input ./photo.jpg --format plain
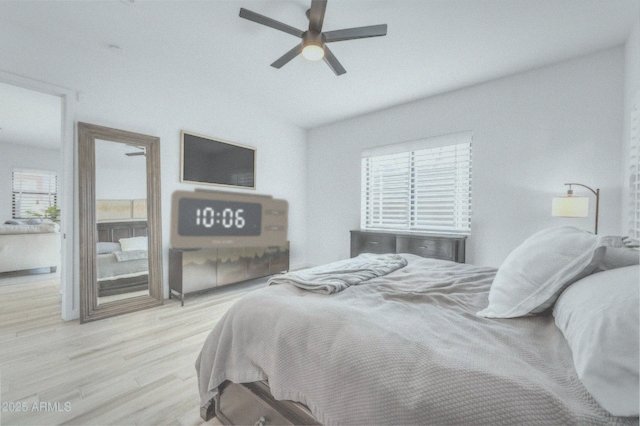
10:06
